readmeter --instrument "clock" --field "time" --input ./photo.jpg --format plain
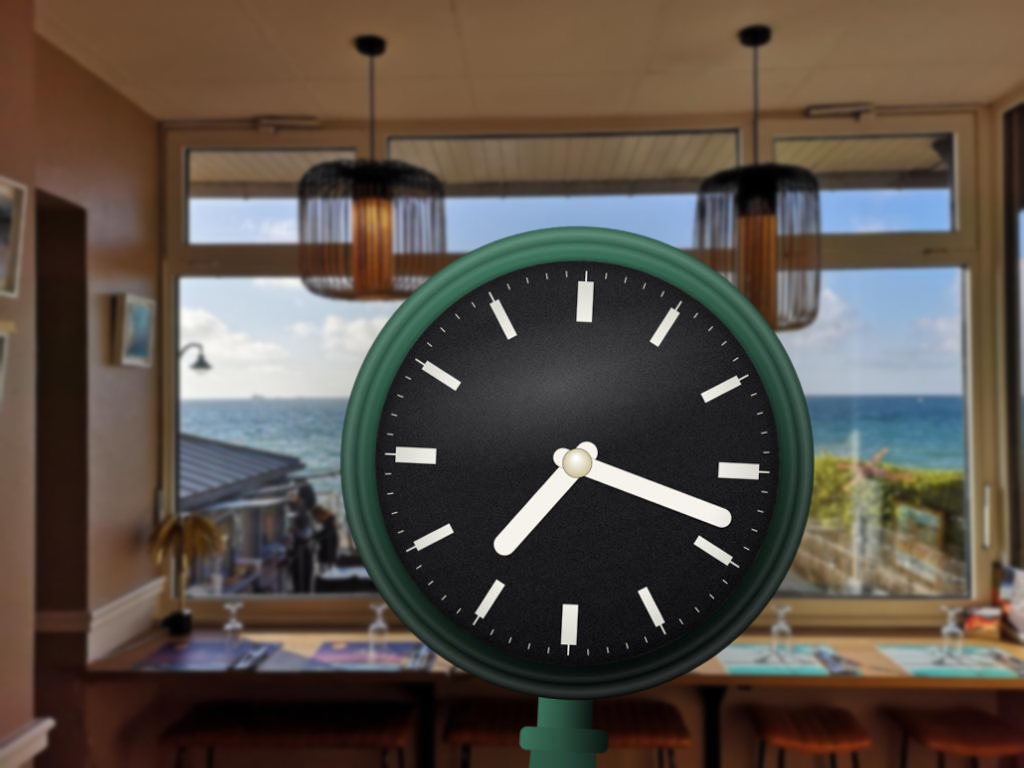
7:18
